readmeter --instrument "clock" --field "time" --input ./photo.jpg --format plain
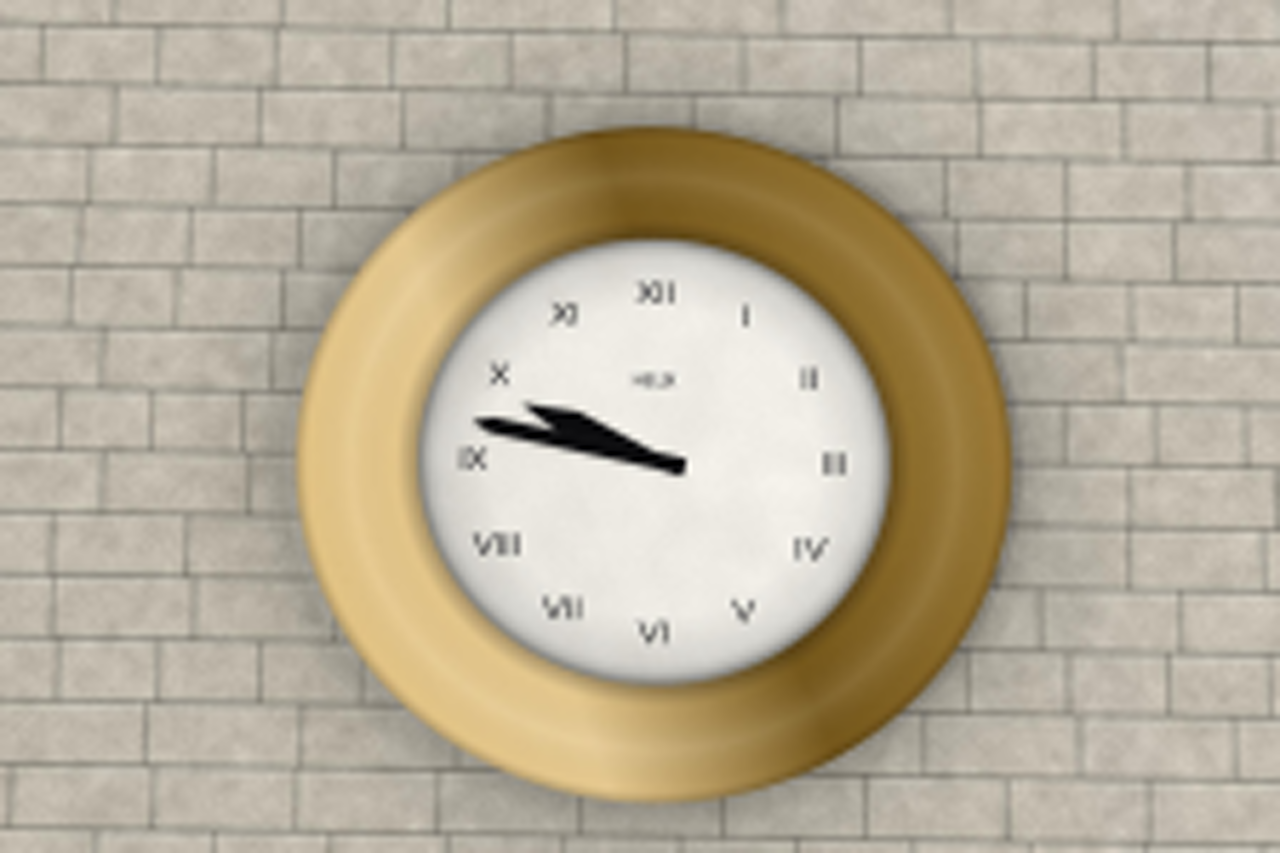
9:47
